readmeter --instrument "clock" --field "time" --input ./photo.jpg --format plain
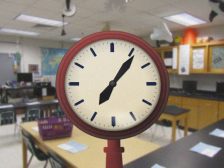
7:06
